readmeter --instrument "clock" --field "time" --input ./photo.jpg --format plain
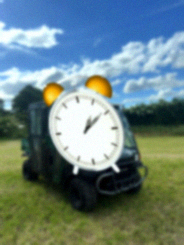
1:09
